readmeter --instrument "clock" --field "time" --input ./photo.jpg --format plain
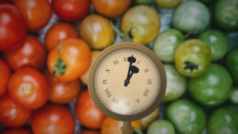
1:02
